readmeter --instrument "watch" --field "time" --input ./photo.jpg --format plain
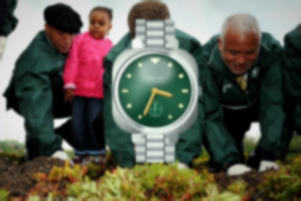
3:34
